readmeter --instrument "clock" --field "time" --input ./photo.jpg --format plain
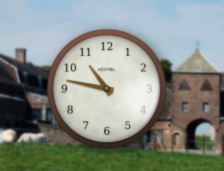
10:47
